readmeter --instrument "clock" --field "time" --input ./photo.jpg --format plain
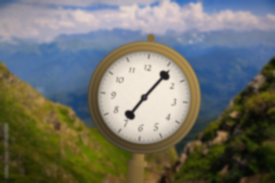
7:06
